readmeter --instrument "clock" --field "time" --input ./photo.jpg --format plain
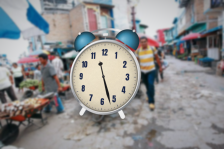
11:27
